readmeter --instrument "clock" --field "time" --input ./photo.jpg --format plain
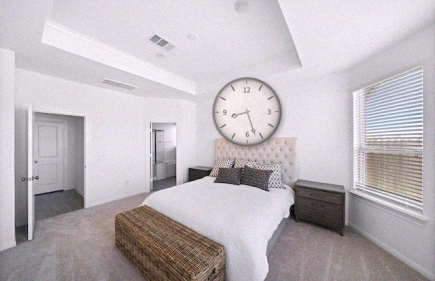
8:27
